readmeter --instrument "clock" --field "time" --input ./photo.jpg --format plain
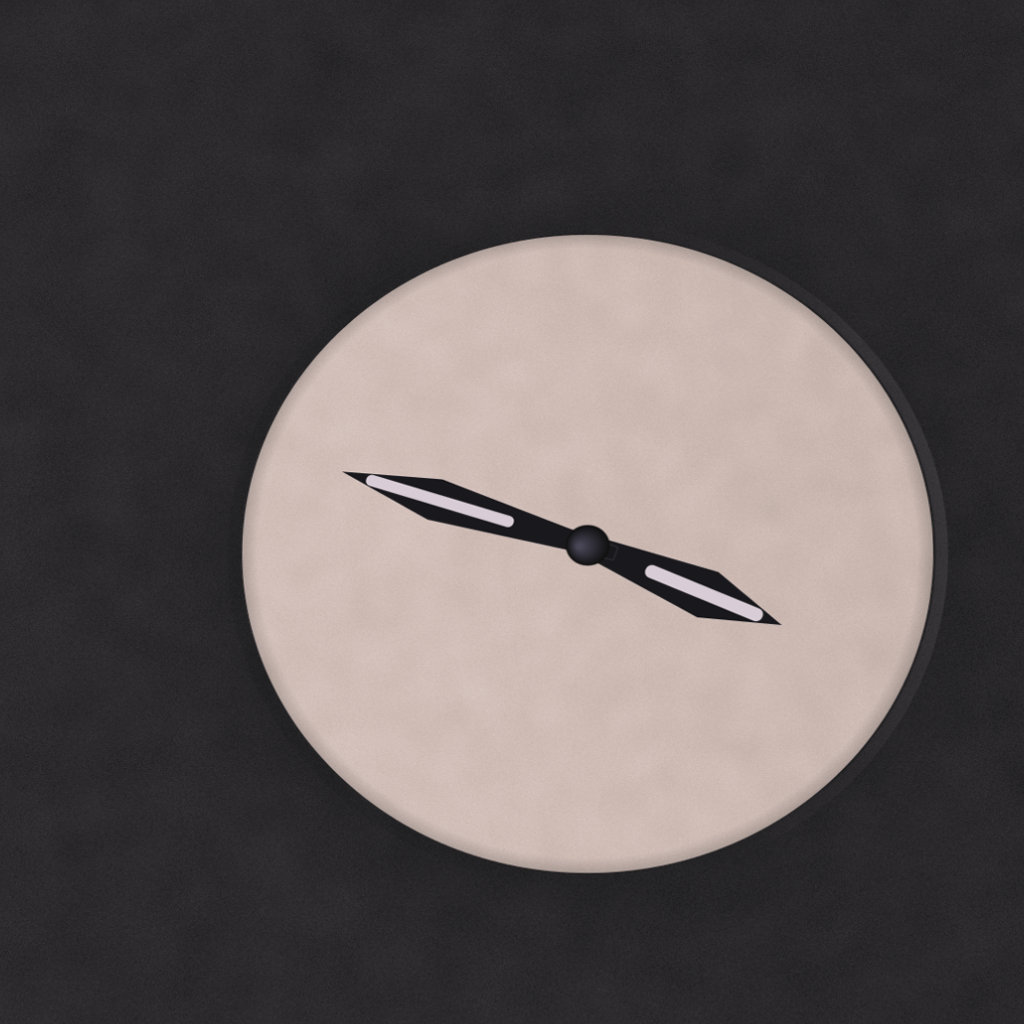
3:48
